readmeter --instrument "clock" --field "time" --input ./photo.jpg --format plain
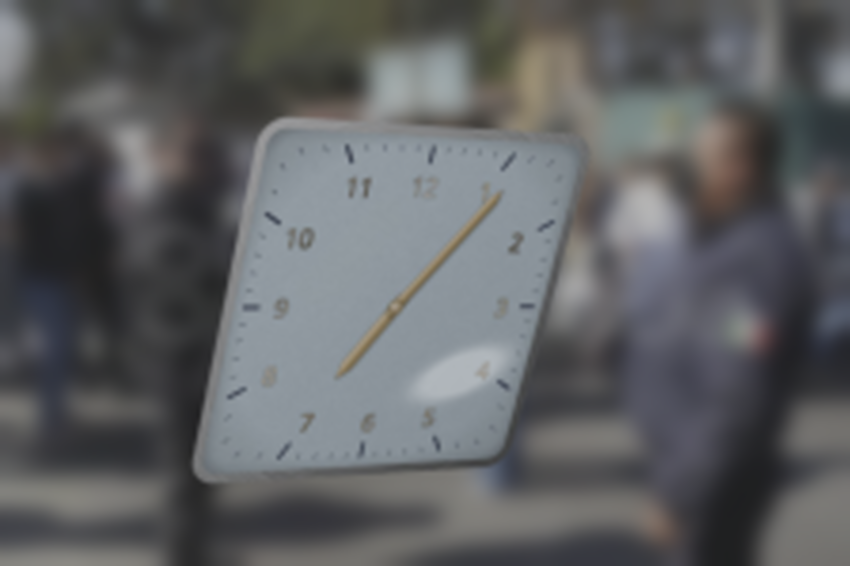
7:06
